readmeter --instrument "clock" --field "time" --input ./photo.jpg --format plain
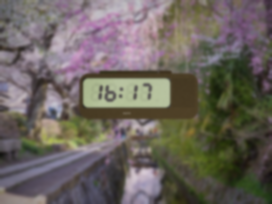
16:17
